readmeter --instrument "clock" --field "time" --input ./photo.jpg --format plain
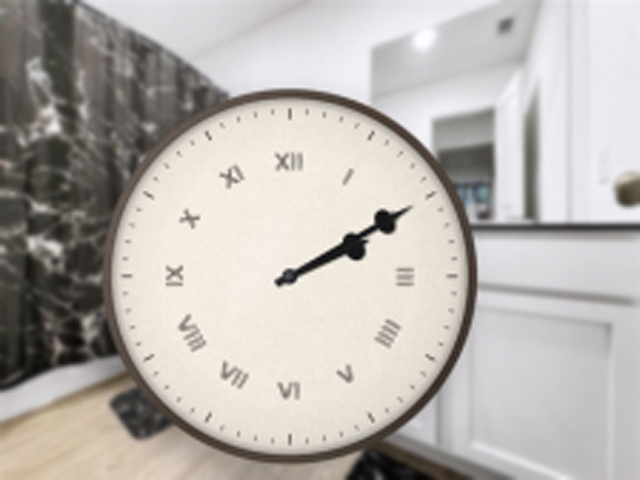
2:10
